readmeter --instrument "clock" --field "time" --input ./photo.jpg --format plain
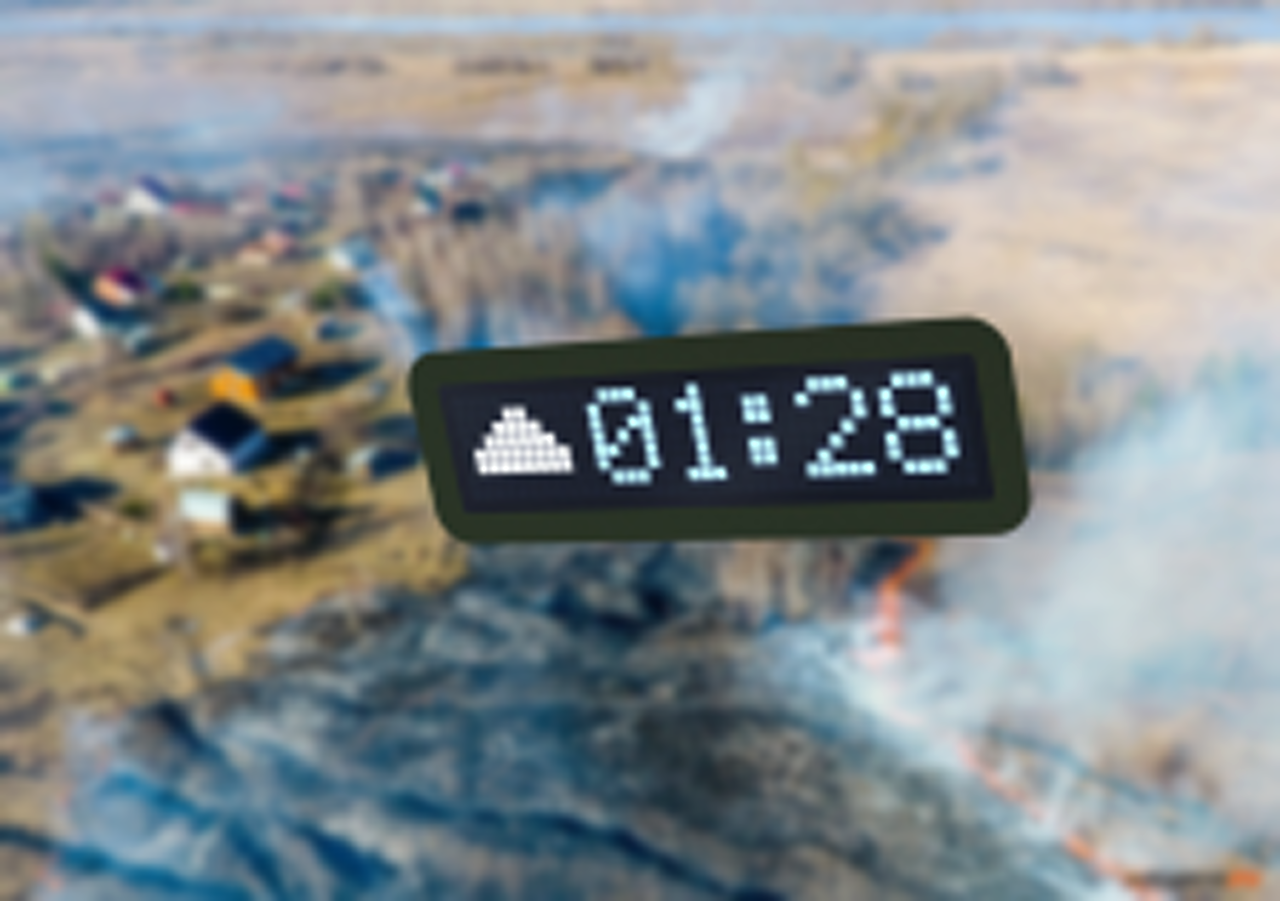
1:28
